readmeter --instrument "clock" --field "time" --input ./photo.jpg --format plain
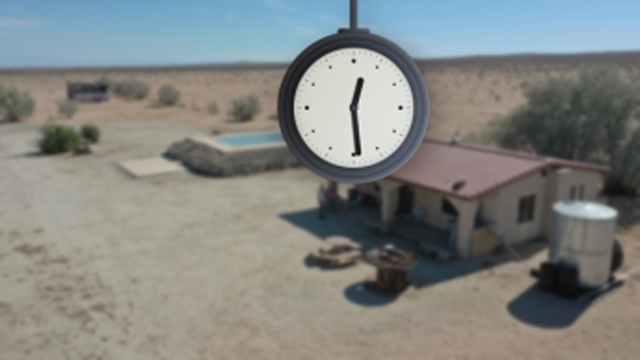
12:29
